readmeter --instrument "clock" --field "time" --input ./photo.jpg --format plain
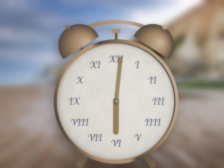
6:01
